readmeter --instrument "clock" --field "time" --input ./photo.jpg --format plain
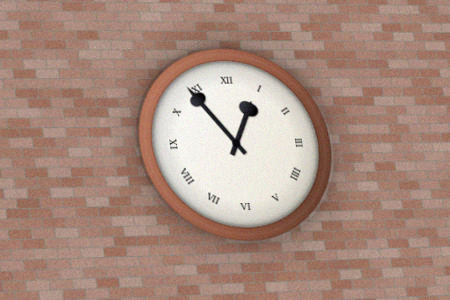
12:54
